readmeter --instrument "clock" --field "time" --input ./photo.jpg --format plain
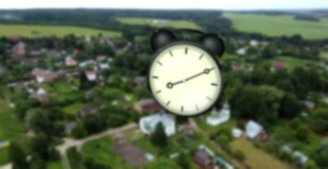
8:10
